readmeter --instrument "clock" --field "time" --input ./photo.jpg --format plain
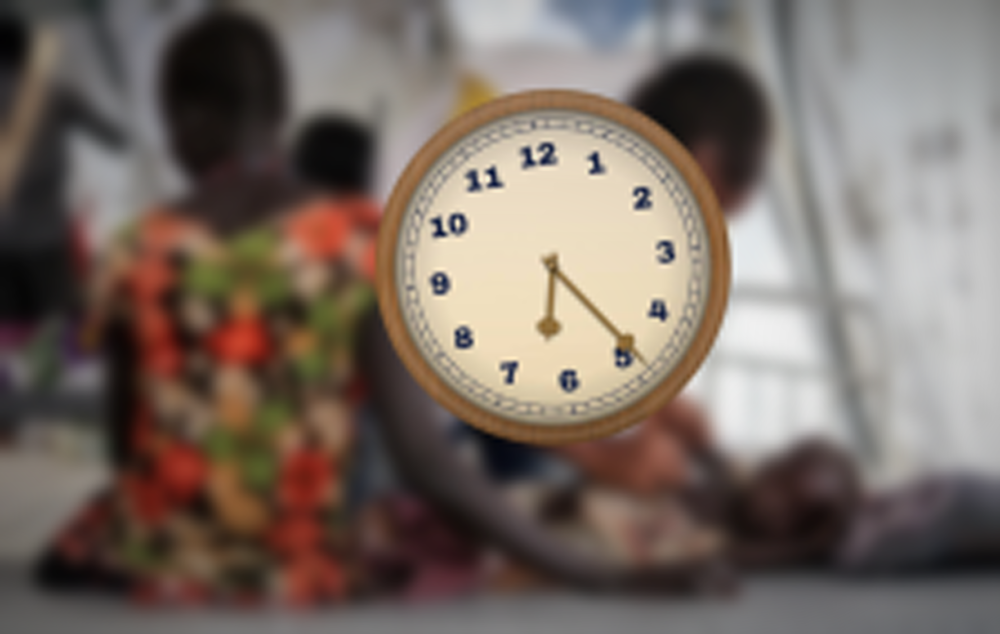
6:24
